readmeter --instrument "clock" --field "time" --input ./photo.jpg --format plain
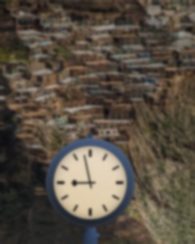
8:58
